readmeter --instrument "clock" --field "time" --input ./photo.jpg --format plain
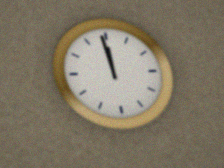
11:59
